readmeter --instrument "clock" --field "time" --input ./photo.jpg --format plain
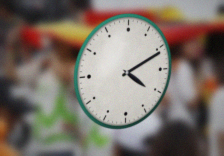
4:11
